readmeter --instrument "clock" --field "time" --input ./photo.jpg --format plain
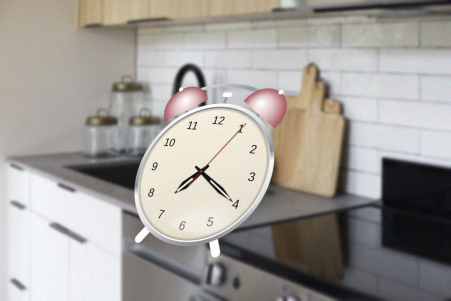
7:20:05
